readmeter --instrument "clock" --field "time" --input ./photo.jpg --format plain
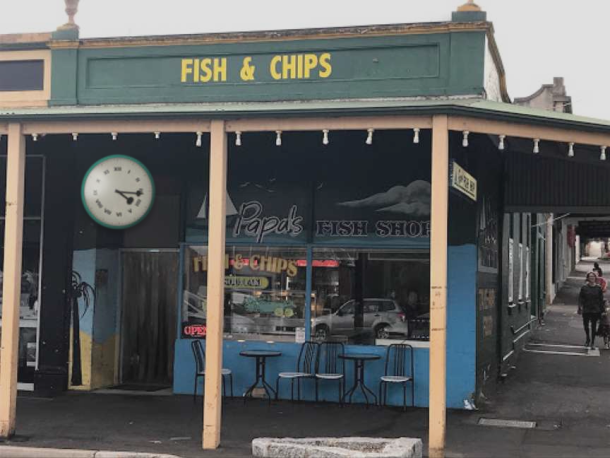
4:16
